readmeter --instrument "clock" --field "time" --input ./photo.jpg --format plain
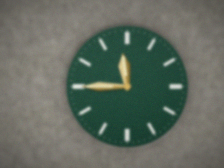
11:45
